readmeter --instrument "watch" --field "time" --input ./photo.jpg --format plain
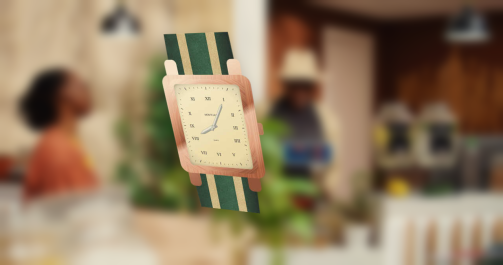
8:05
